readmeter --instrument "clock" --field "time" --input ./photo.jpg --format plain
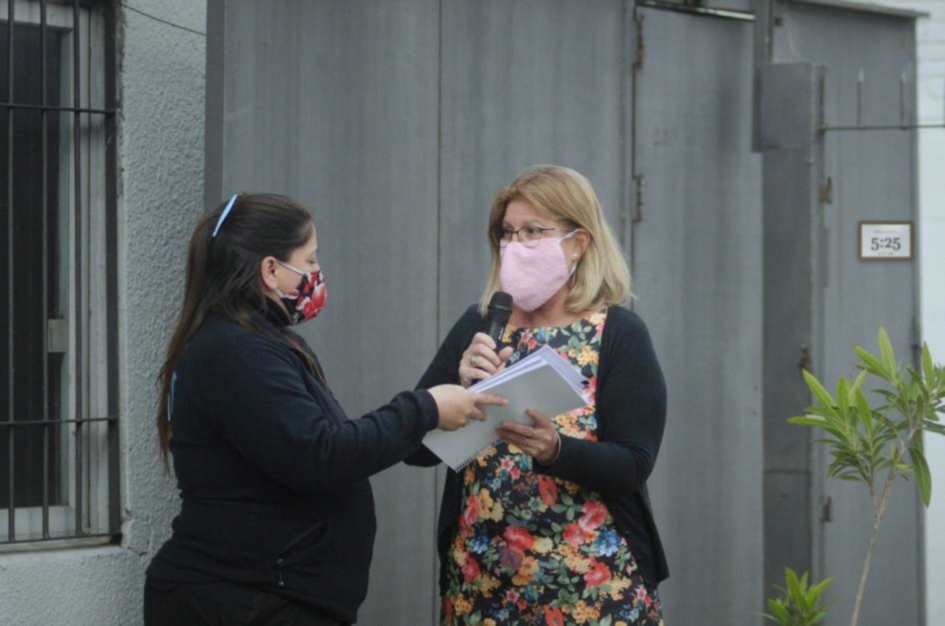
5:25
